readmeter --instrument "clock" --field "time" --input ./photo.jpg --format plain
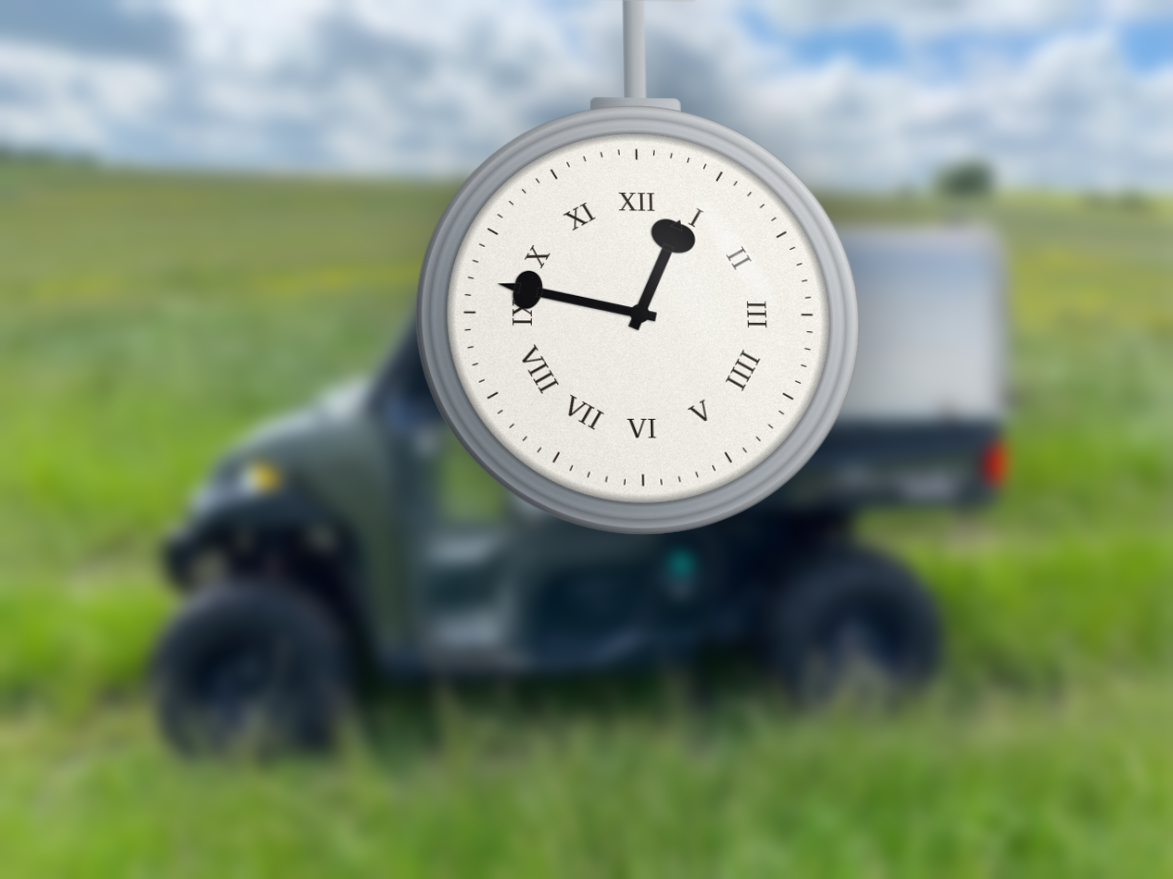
12:47
